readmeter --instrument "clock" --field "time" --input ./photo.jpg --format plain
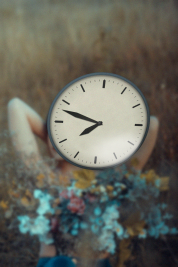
7:48
